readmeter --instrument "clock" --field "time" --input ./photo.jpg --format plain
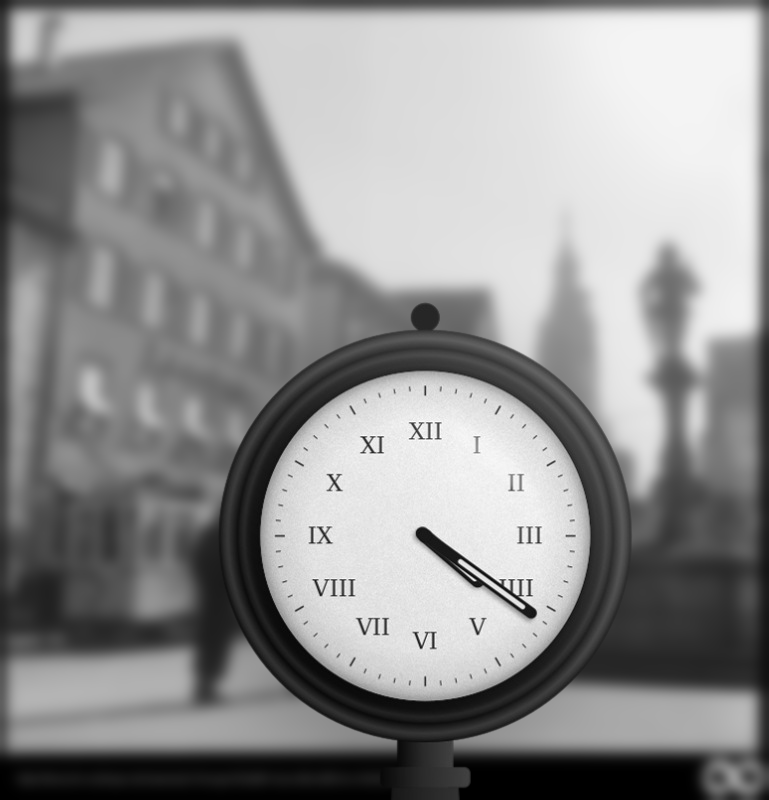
4:21
